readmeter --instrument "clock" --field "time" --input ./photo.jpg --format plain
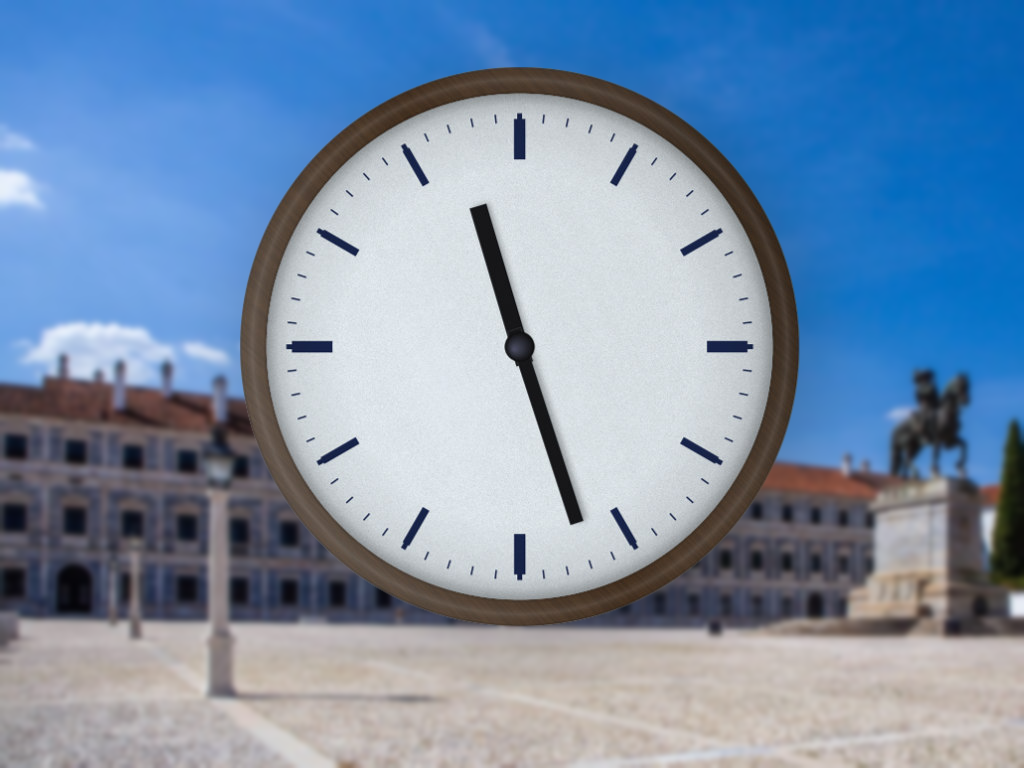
11:27
